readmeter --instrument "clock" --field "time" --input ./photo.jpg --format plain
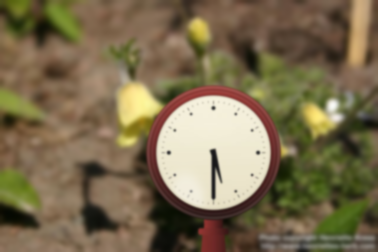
5:30
